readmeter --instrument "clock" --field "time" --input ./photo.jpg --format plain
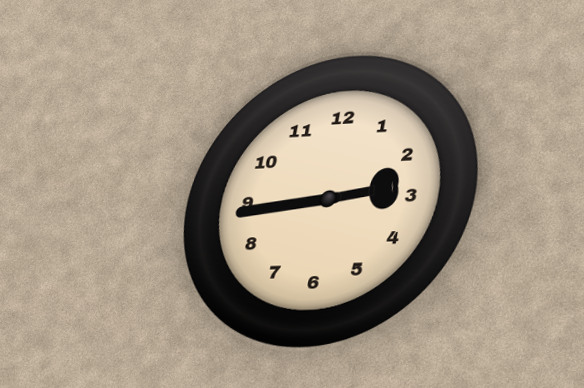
2:44
